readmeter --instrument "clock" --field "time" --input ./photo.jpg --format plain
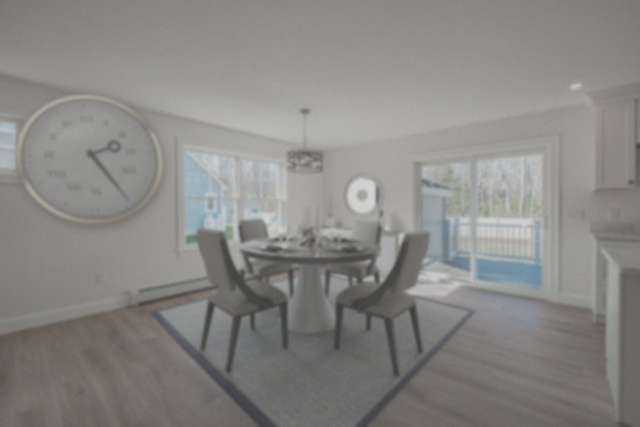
2:25
